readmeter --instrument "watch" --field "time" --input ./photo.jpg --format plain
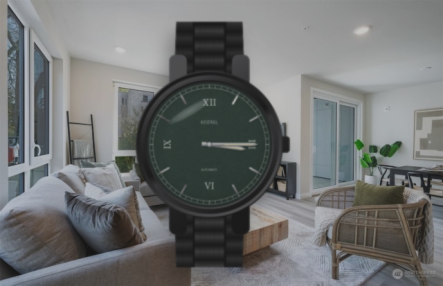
3:15
